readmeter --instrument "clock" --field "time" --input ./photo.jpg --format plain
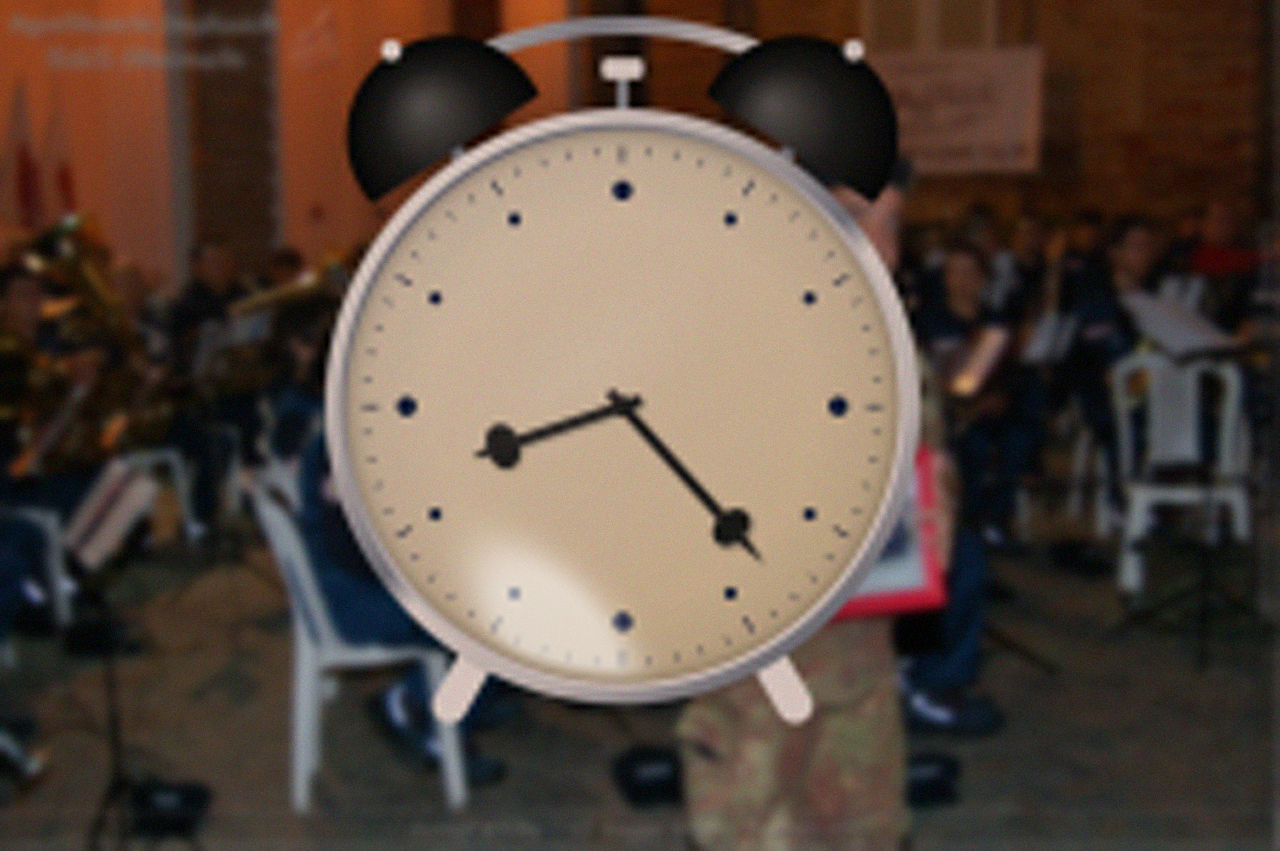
8:23
